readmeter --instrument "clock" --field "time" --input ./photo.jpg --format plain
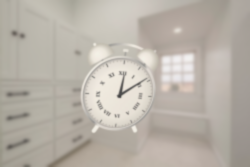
12:09
